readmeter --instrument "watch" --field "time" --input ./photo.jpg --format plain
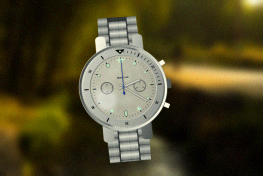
2:21
